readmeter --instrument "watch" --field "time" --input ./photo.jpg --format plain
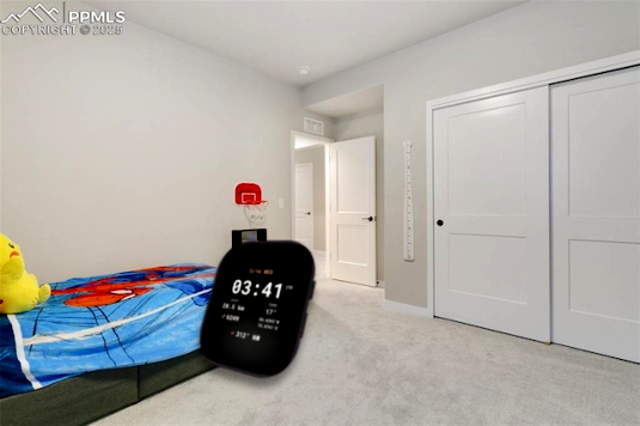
3:41
